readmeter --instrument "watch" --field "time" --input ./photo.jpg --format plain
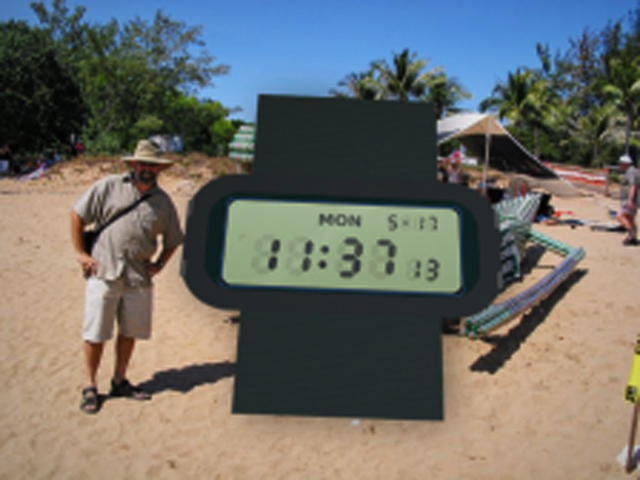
11:37:13
